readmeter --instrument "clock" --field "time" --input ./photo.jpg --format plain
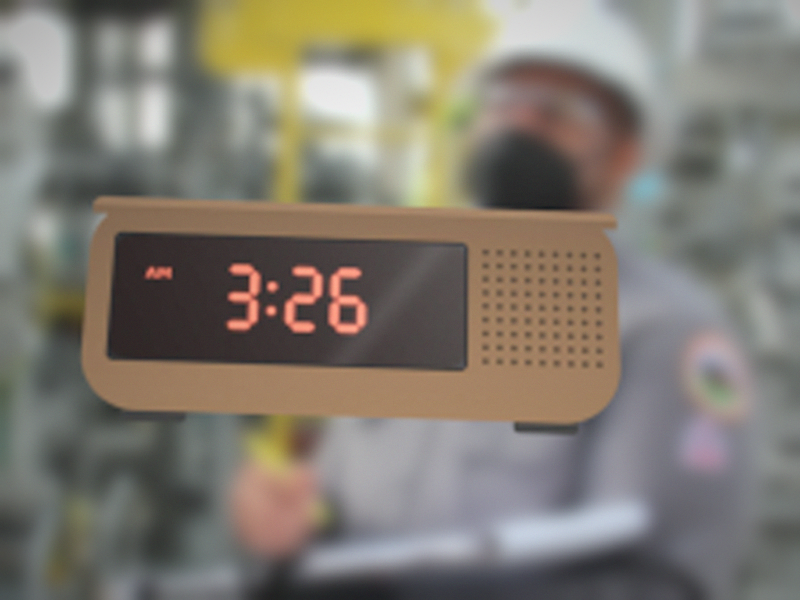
3:26
